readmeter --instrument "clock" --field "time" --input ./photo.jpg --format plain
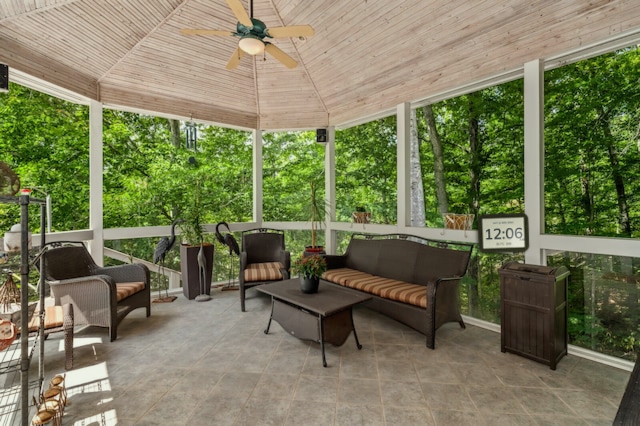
12:06
